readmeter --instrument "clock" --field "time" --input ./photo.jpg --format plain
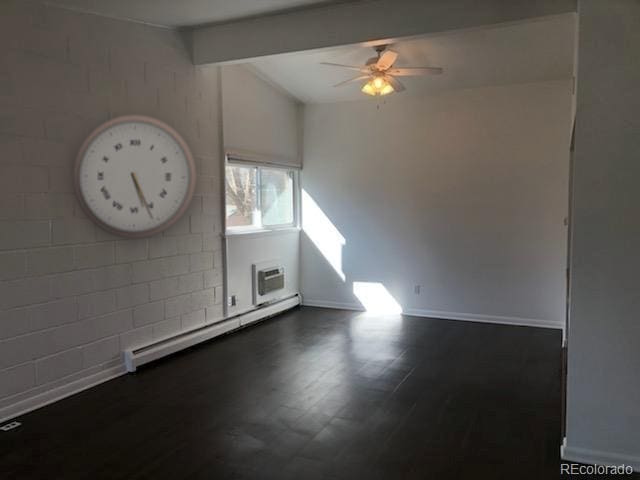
5:26
